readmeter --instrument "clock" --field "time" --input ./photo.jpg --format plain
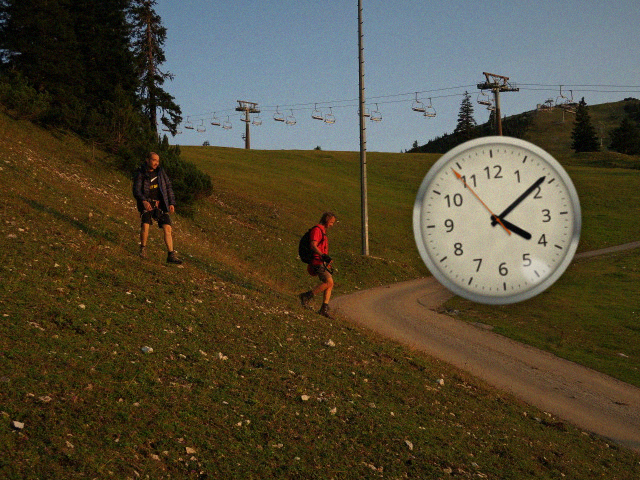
4:08:54
